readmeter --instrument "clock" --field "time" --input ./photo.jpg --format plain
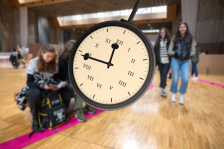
11:44
